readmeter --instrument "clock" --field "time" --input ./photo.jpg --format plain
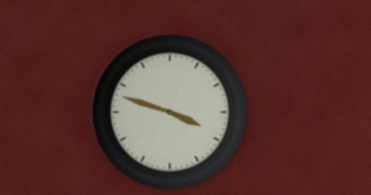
3:48
